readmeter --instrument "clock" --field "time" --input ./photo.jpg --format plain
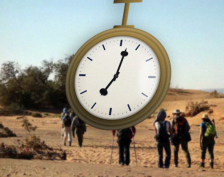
7:02
